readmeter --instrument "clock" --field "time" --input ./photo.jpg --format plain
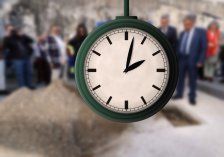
2:02
